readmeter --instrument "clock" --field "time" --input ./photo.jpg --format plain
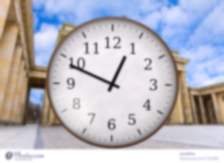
12:49
